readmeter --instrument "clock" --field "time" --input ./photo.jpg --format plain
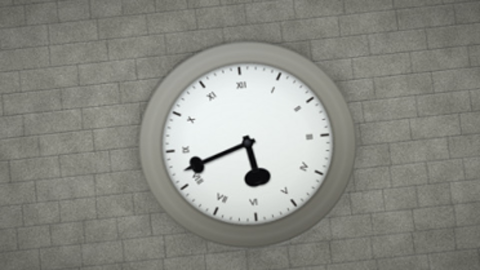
5:42
